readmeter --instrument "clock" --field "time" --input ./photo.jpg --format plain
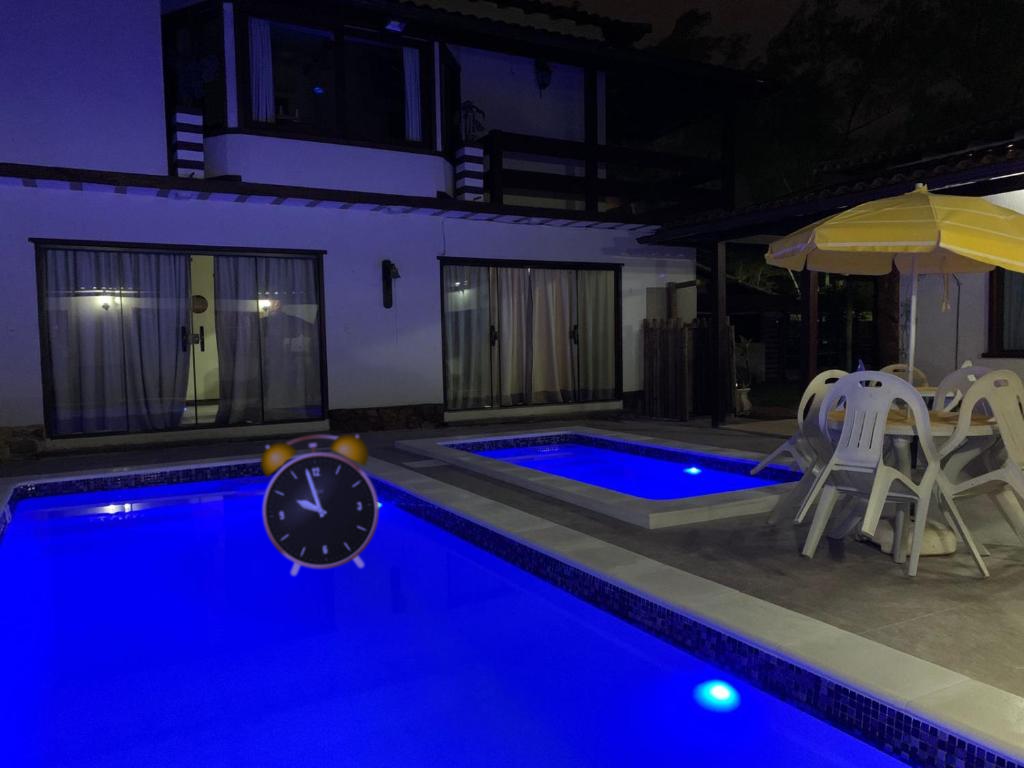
9:58
